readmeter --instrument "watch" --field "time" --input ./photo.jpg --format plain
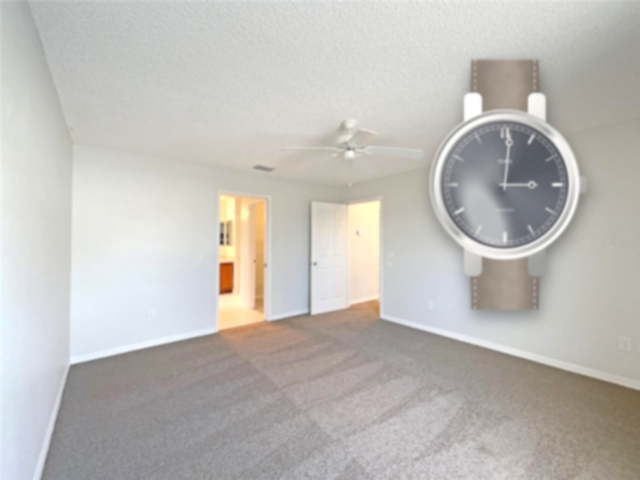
3:01
